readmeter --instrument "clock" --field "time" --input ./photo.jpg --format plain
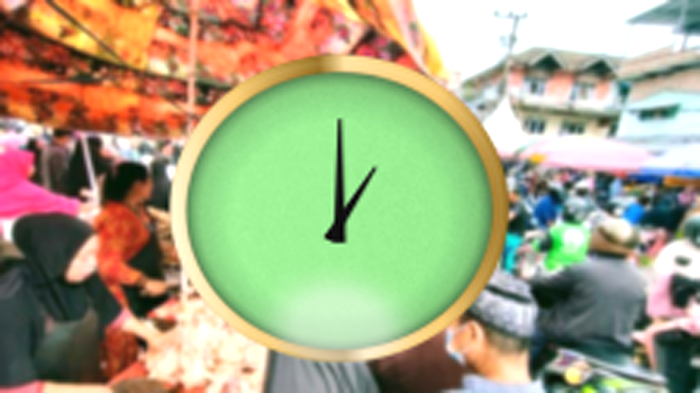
1:00
